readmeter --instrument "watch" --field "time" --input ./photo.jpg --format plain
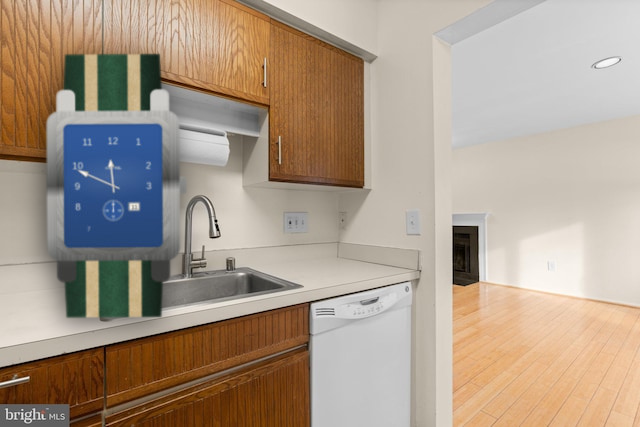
11:49
